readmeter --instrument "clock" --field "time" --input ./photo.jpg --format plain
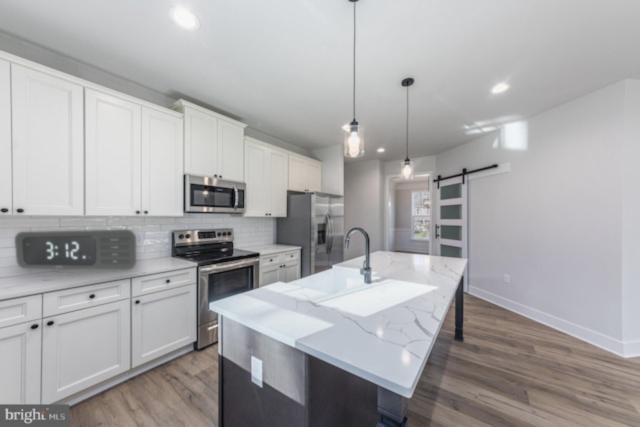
3:12
